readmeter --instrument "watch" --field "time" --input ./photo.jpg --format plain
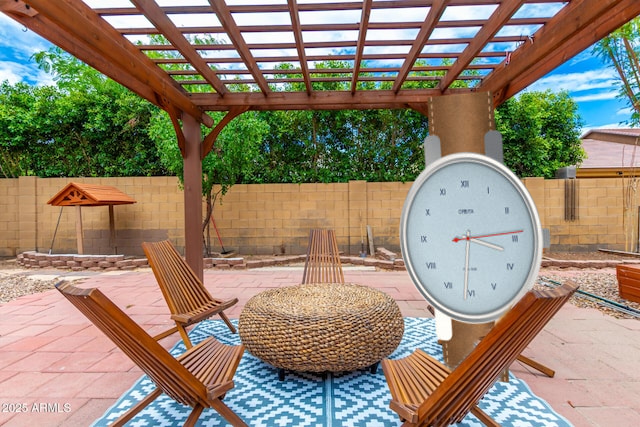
3:31:14
